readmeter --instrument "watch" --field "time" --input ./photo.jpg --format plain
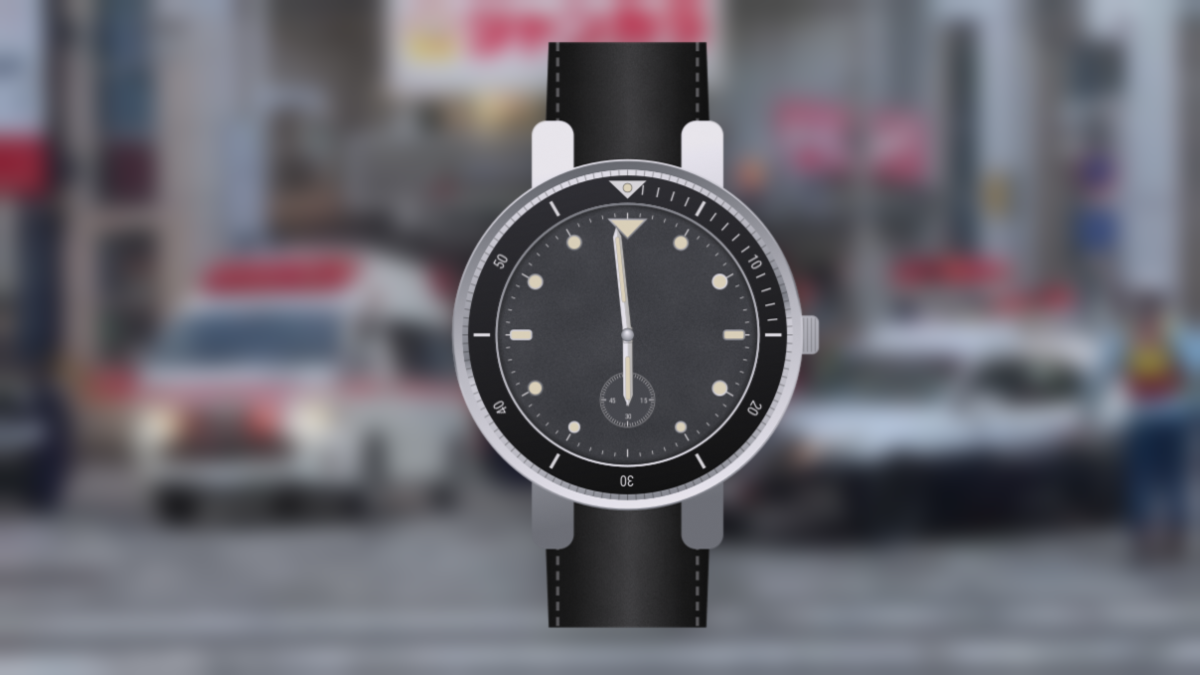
5:59
